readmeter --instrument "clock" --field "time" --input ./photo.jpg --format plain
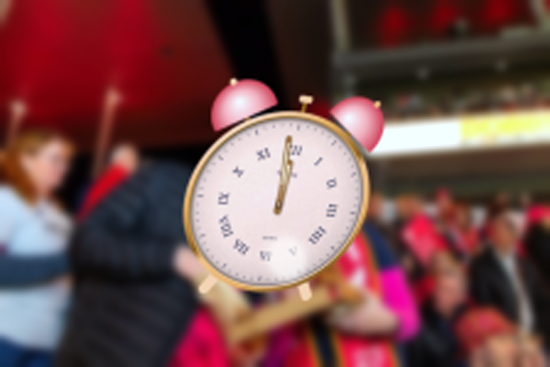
11:59
